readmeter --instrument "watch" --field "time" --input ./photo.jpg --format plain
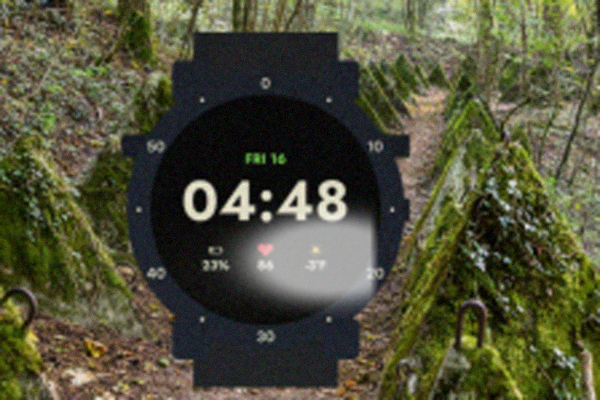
4:48
